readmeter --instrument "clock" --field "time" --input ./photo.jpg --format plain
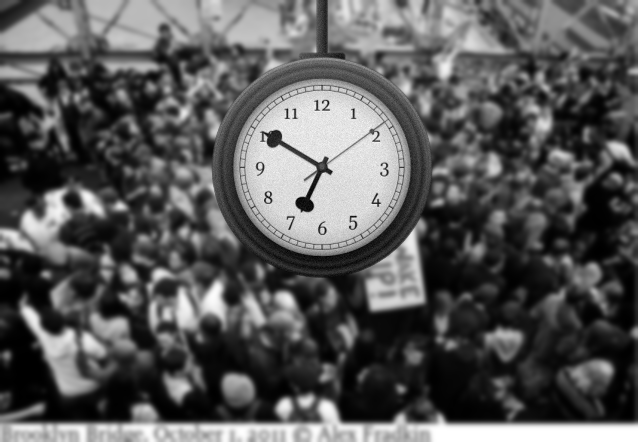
6:50:09
